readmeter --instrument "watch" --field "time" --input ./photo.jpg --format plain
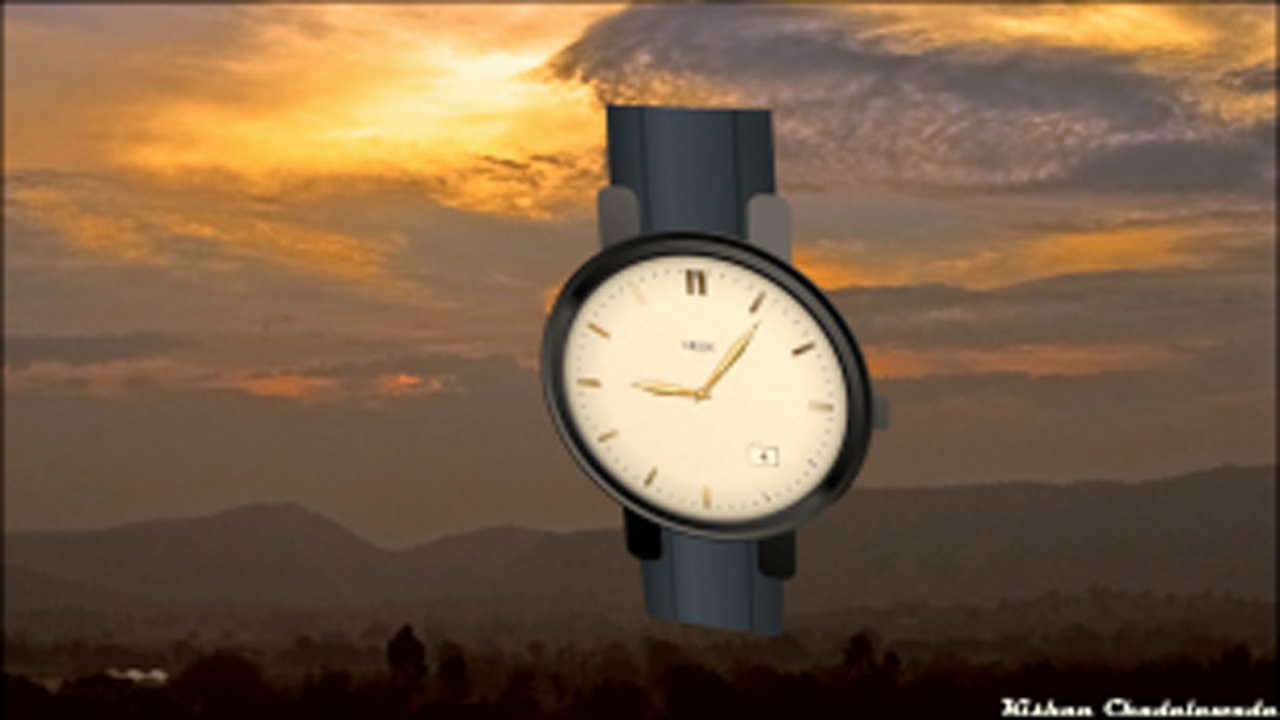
9:06
